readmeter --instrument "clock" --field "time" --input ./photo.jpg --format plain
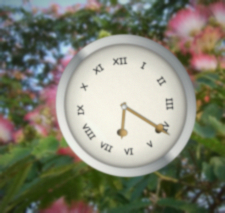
6:21
